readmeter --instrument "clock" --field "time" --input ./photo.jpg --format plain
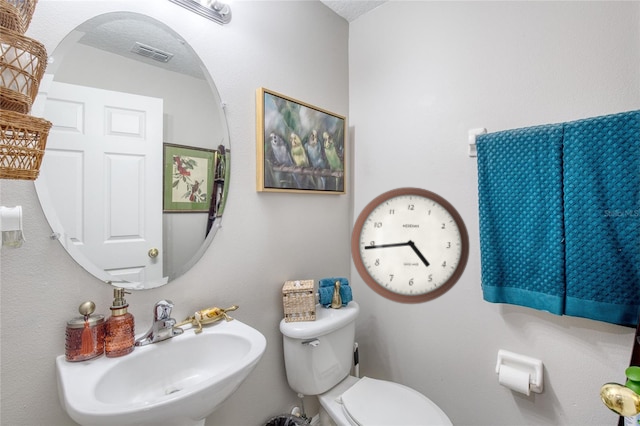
4:44
